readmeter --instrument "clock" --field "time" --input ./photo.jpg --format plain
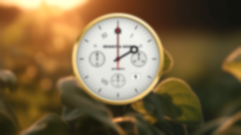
2:00
